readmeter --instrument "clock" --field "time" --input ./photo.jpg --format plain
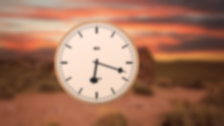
6:18
